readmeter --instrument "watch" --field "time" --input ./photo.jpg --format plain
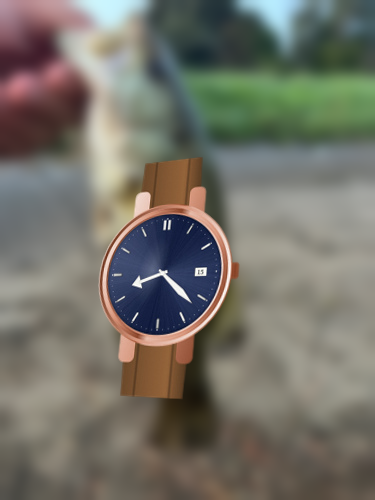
8:22
